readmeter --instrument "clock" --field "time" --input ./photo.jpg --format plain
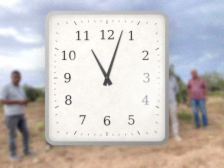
11:03
